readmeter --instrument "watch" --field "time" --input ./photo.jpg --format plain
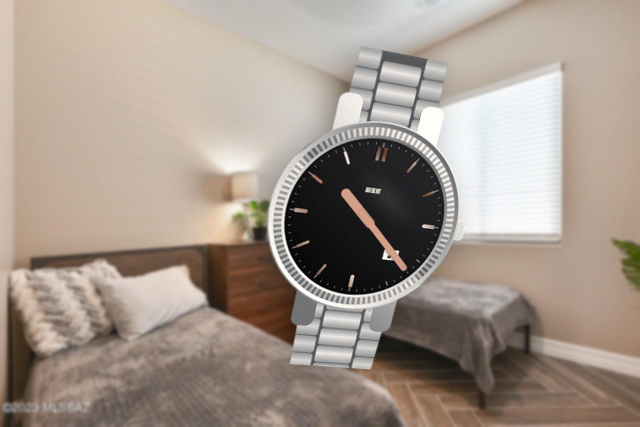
10:22
